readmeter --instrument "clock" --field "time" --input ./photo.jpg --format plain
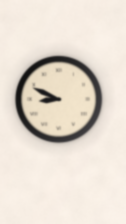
8:49
